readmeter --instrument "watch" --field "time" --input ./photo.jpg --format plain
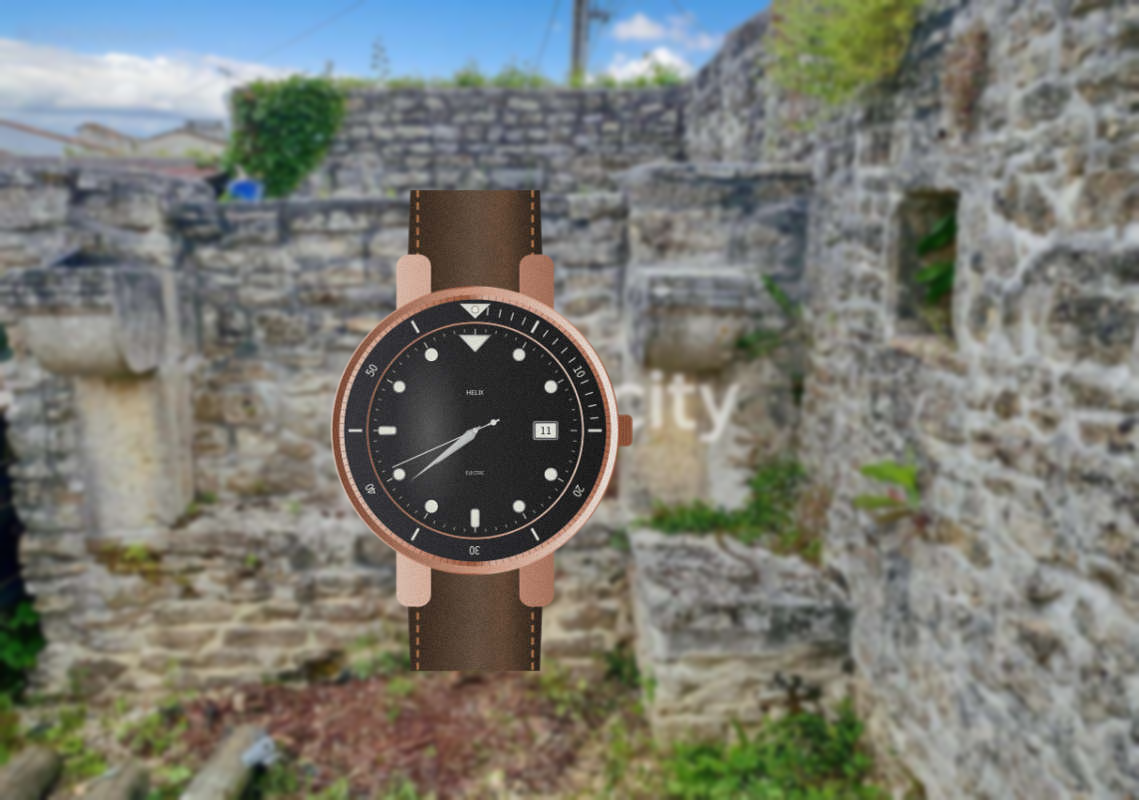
7:38:41
